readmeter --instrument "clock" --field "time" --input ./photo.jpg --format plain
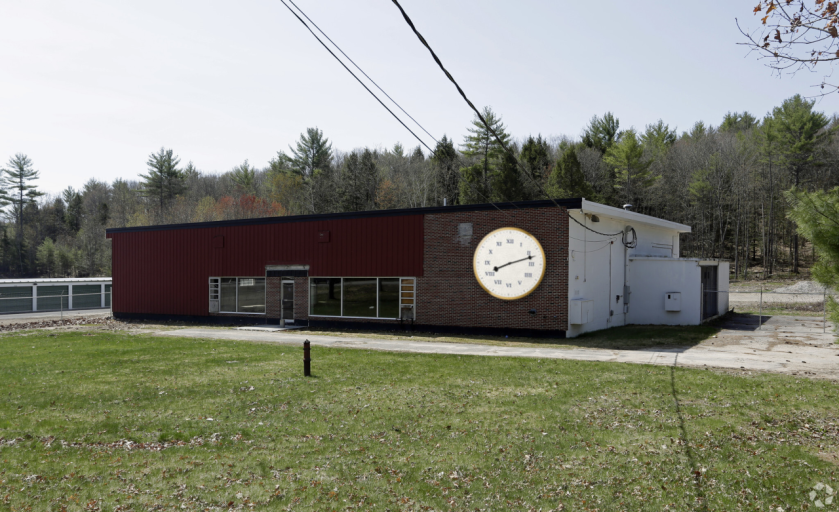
8:12
